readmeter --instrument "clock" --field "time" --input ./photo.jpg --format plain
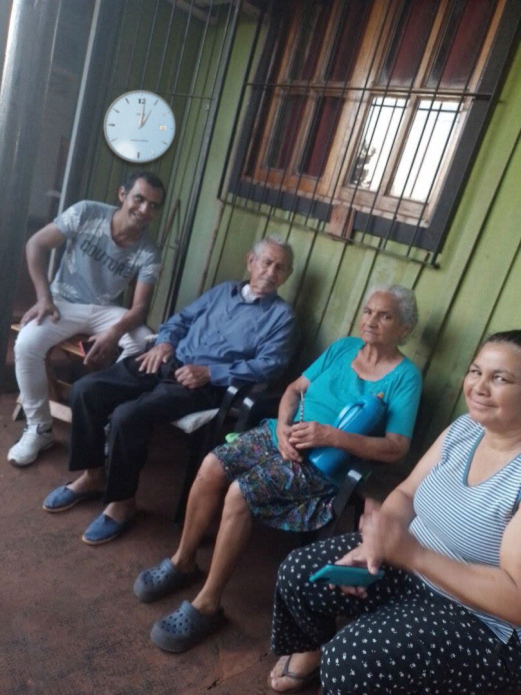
1:01
